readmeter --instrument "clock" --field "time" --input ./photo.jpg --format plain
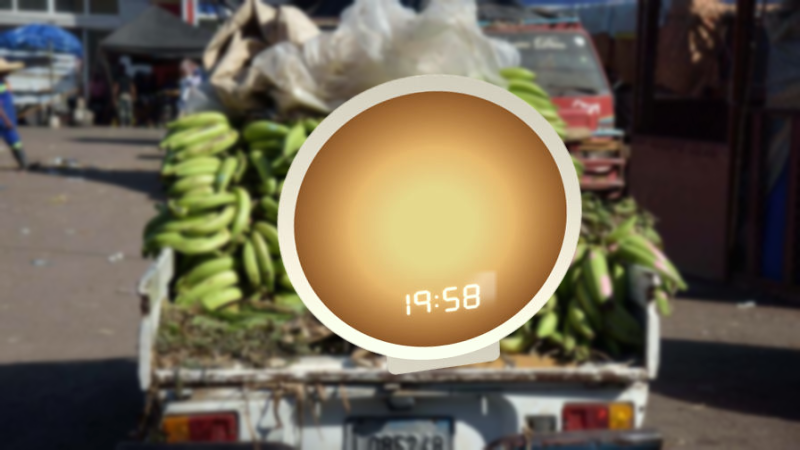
19:58
